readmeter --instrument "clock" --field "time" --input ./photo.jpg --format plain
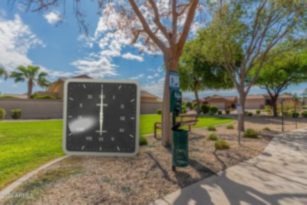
6:00
